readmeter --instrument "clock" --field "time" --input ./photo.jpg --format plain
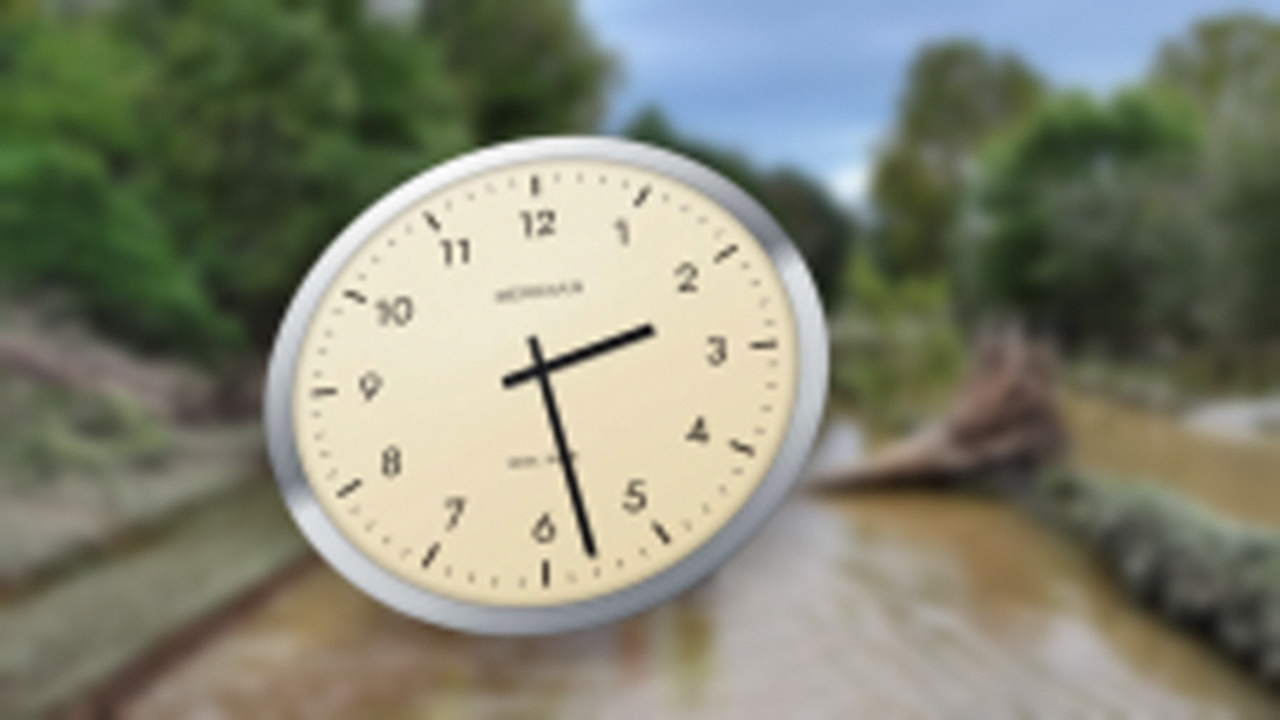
2:28
